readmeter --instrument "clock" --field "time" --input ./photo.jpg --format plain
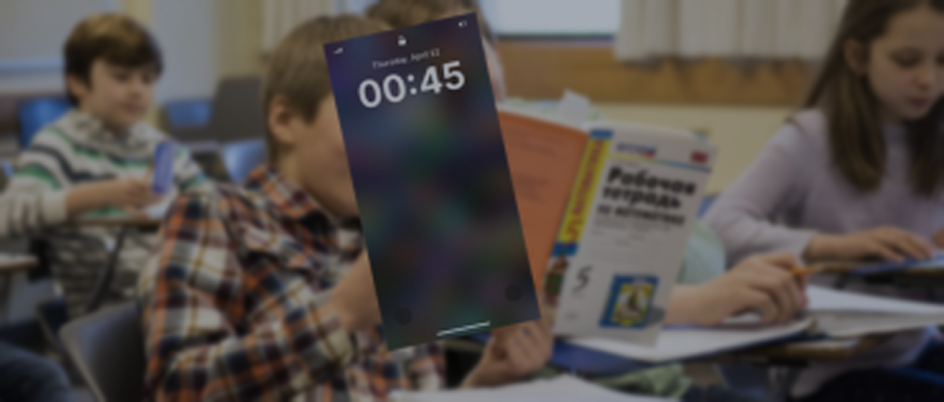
0:45
